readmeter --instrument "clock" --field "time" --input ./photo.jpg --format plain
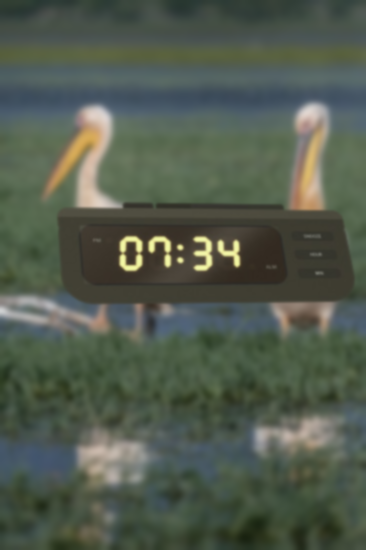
7:34
